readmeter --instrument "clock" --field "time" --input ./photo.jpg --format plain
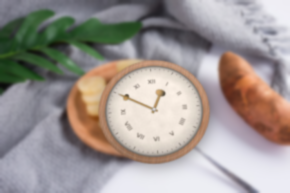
12:50
